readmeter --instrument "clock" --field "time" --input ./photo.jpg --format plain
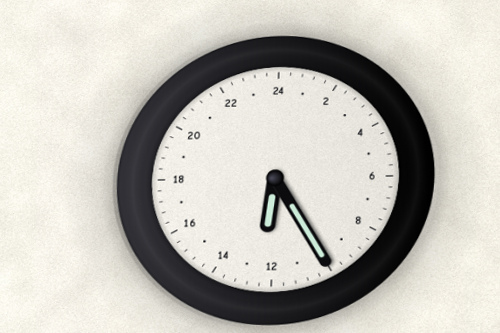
12:25
